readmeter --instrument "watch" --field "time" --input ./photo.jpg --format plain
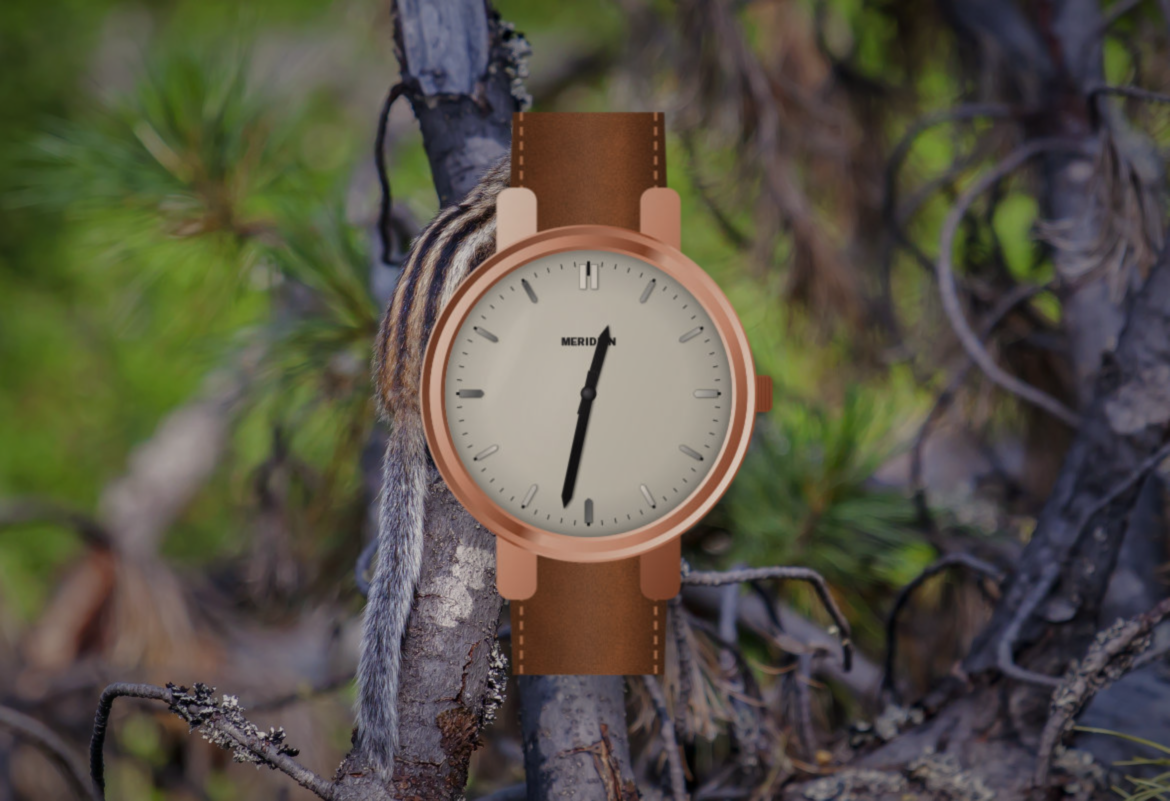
12:32
